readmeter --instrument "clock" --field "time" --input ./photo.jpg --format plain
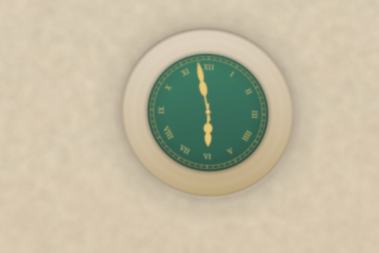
5:58
